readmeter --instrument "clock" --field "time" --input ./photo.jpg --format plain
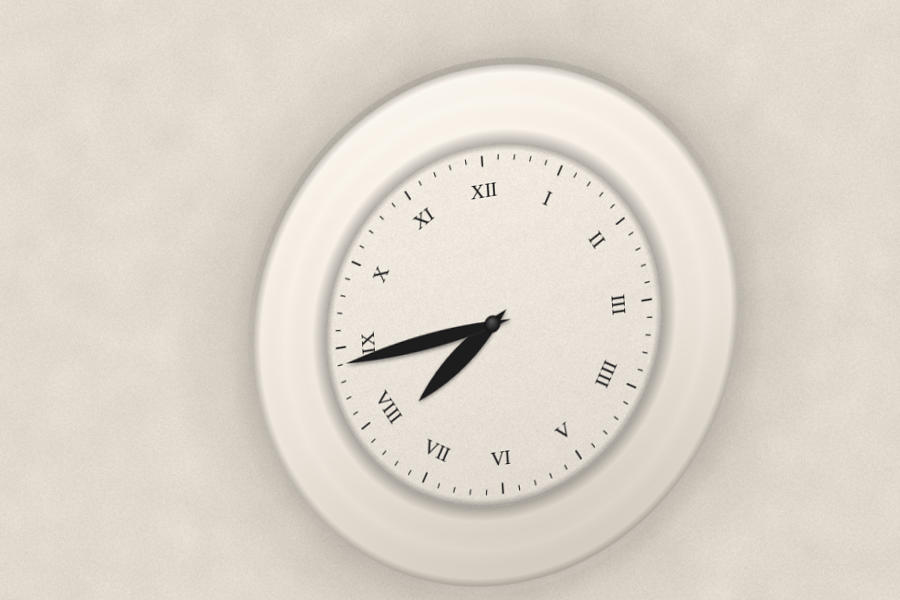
7:44
